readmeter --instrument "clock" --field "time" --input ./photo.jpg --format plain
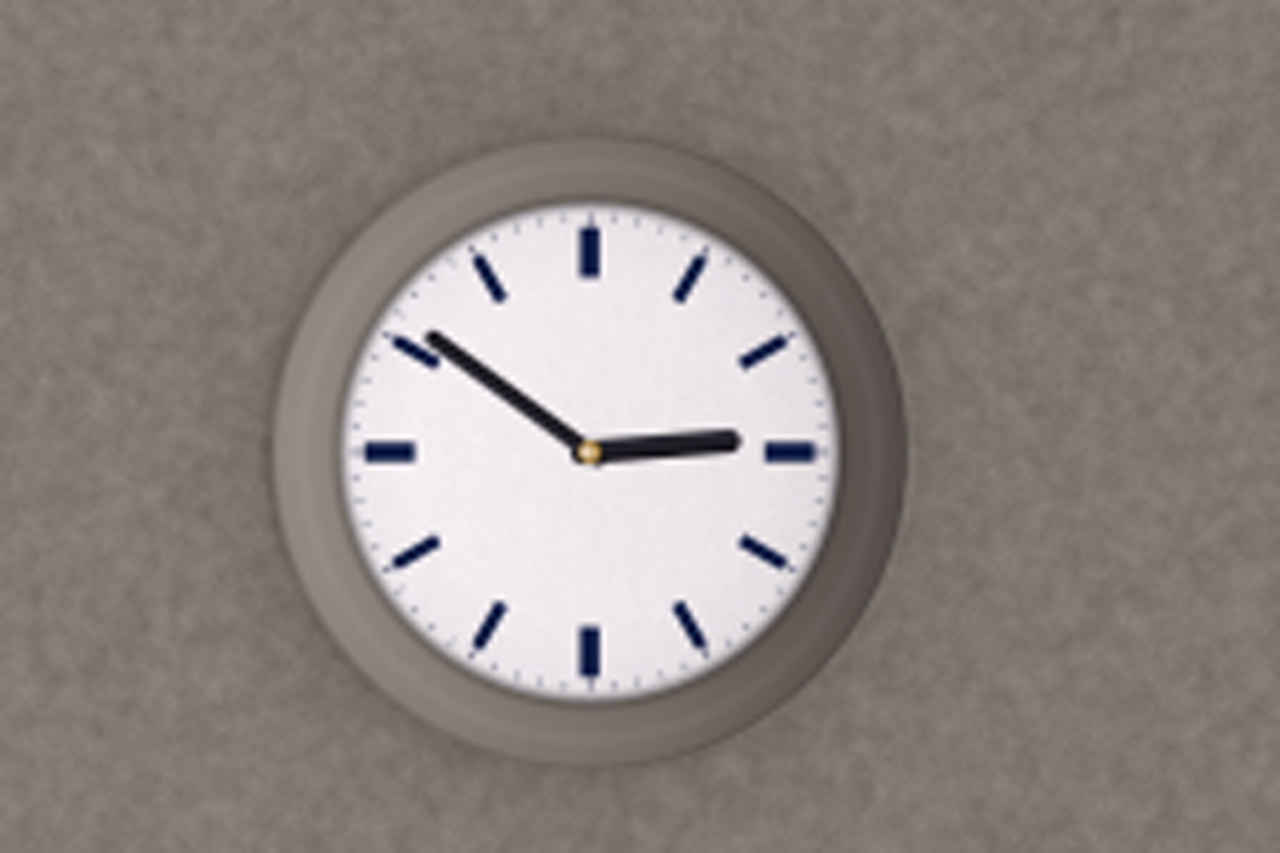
2:51
